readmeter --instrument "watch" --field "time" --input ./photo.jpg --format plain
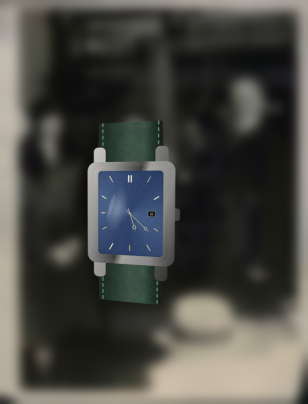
5:22
